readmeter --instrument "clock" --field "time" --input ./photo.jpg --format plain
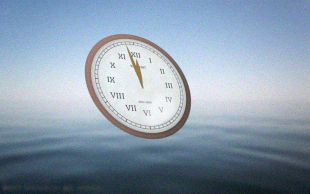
11:58
